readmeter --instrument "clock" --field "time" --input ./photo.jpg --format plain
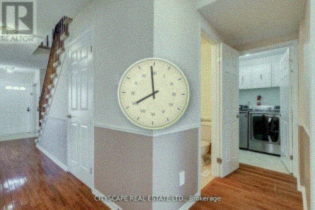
7:59
